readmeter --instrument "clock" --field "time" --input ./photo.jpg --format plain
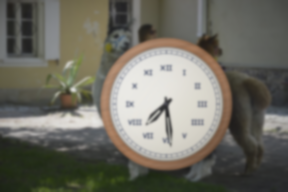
7:29
